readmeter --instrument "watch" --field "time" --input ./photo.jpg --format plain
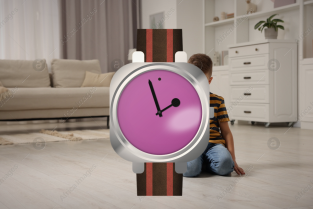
1:57
